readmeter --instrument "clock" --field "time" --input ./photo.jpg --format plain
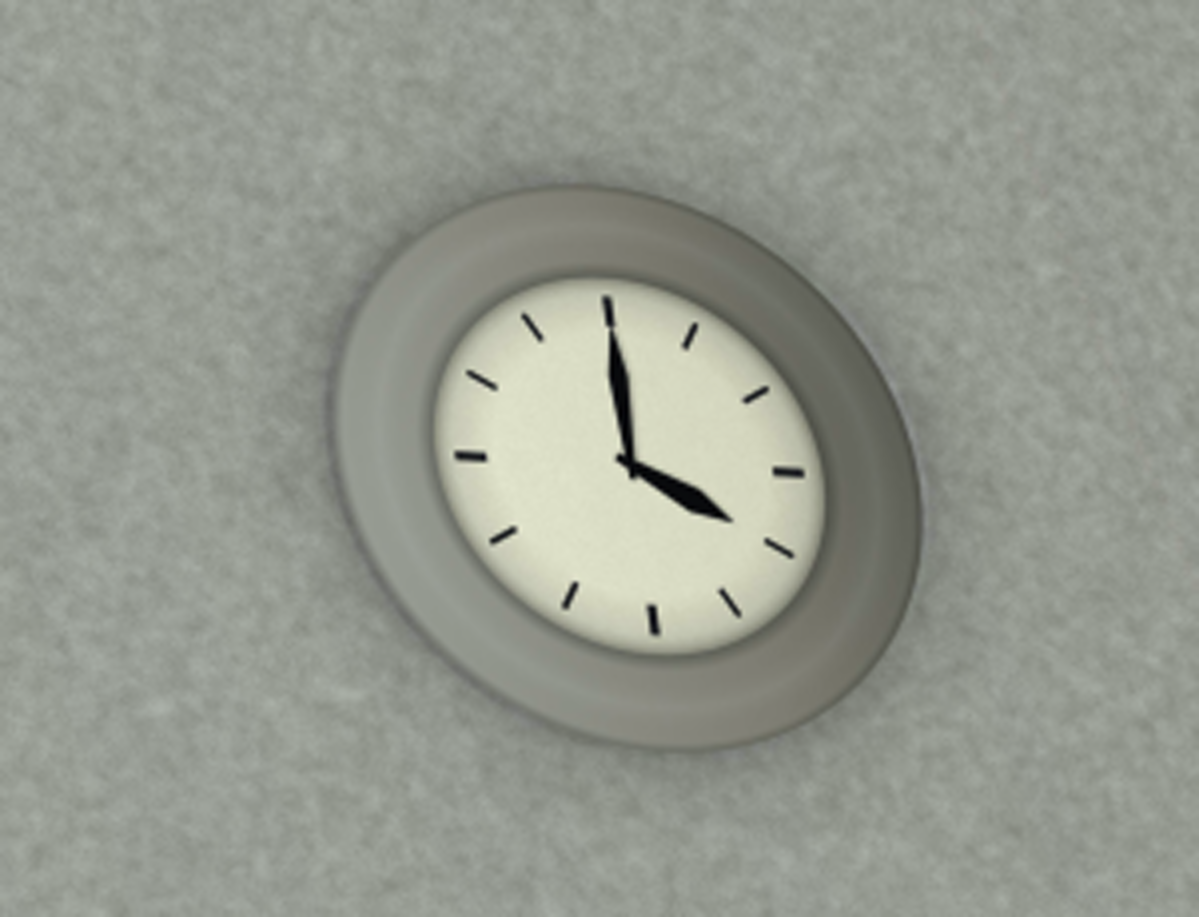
4:00
